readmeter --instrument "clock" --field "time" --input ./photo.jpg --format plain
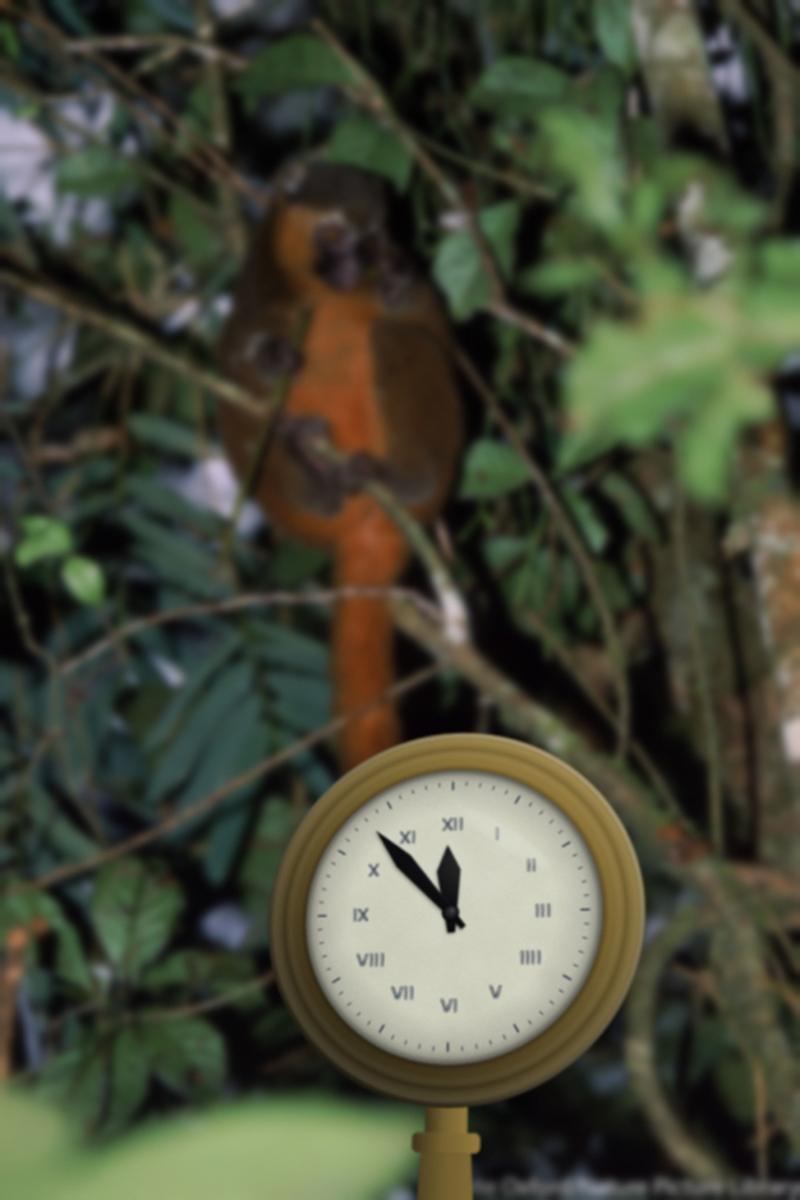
11:53
